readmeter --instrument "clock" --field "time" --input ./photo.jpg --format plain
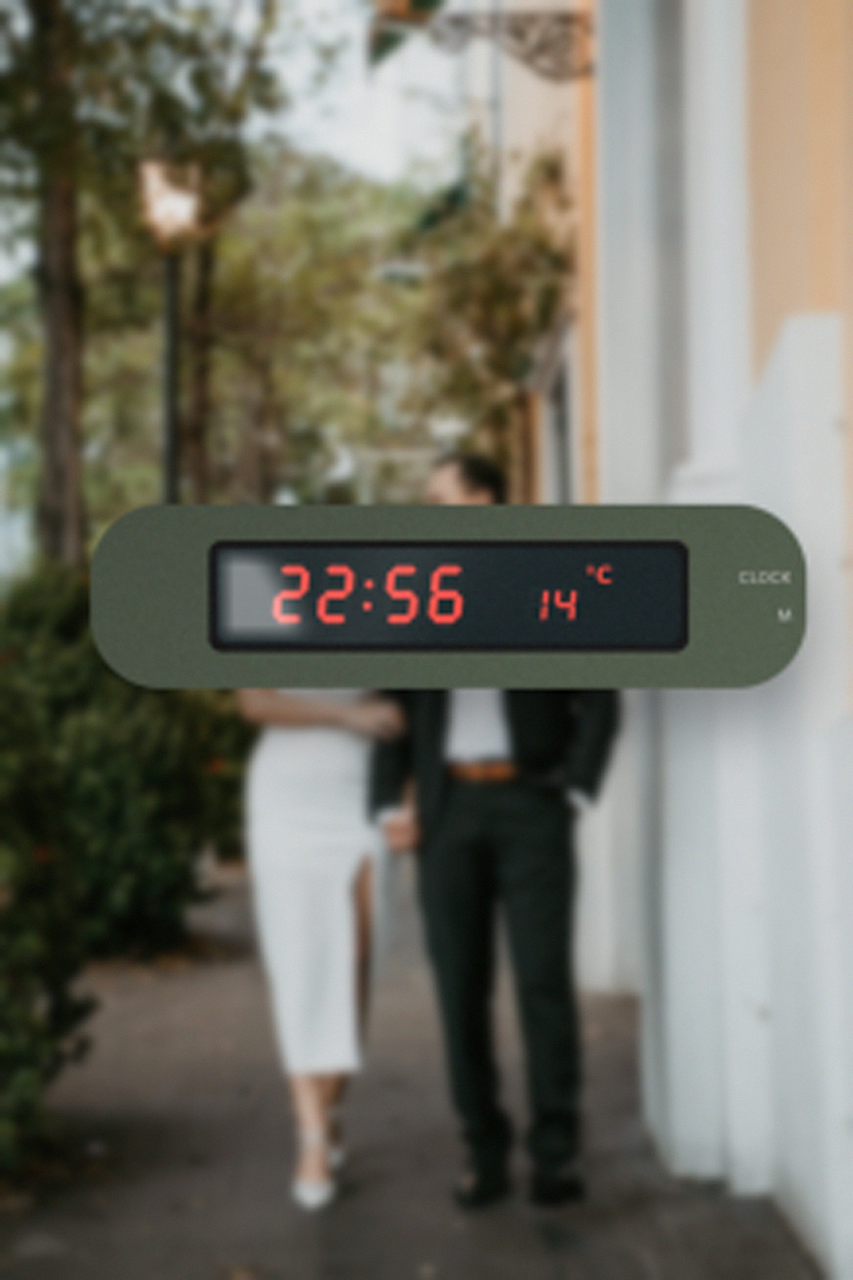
22:56
